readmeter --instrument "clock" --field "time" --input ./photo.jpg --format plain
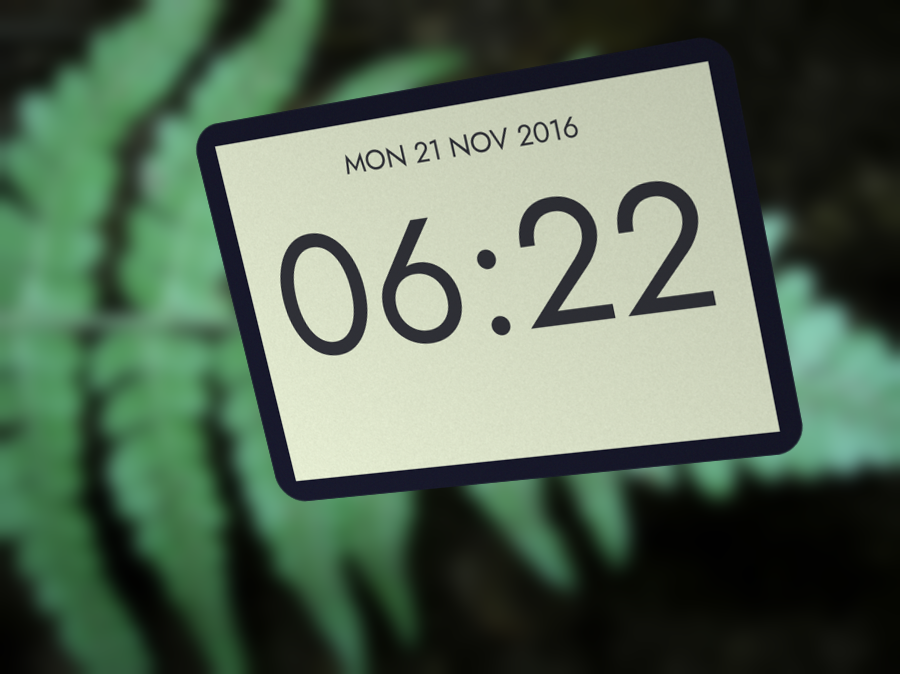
6:22
